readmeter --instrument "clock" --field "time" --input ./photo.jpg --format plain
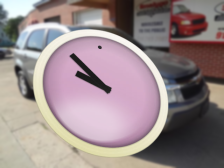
9:53
